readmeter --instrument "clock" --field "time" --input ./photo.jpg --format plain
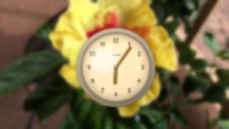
6:06
